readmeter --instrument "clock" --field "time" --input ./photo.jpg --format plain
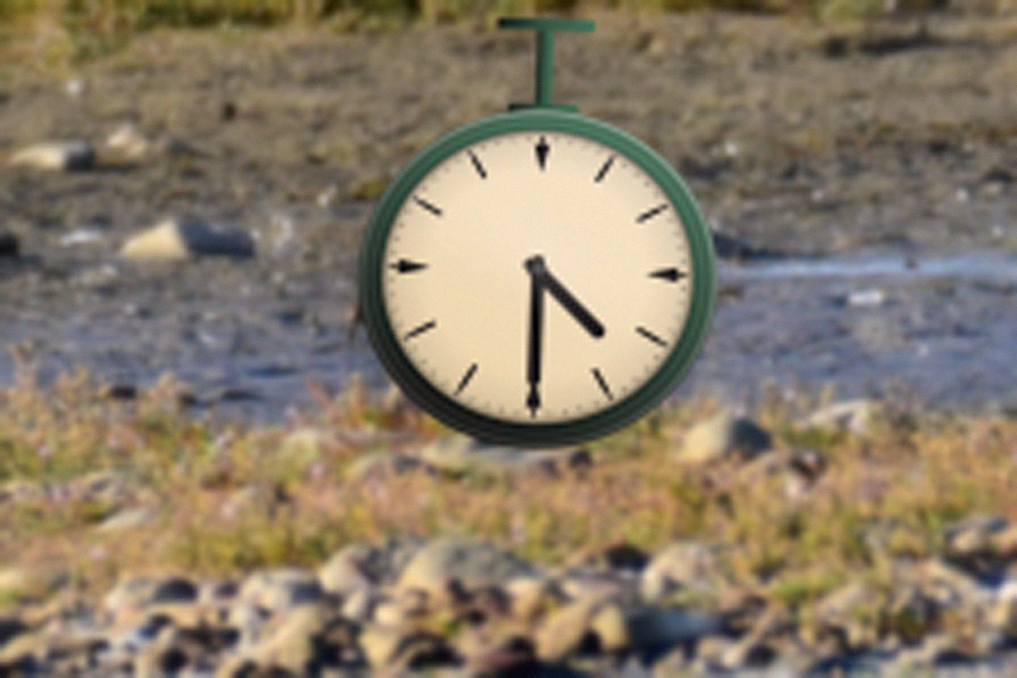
4:30
